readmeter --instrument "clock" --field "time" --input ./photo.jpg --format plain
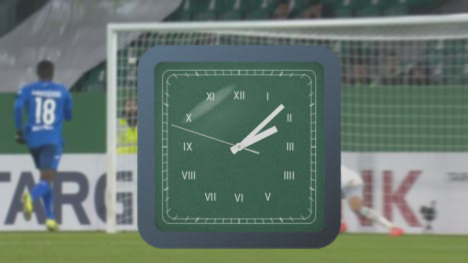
2:07:48
